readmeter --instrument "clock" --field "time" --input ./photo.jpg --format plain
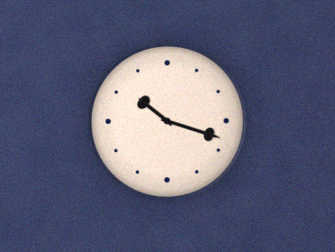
10:18
